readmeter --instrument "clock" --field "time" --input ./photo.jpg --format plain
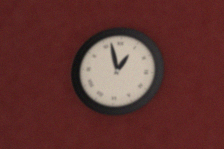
12:57
